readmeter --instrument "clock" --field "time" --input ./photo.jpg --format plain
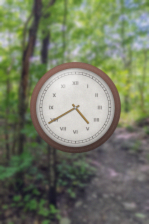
4:40
